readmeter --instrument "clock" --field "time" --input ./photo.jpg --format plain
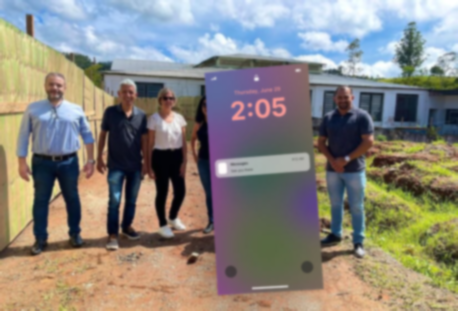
2:05
